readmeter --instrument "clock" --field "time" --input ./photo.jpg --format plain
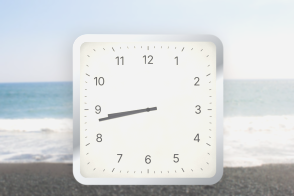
8:43
